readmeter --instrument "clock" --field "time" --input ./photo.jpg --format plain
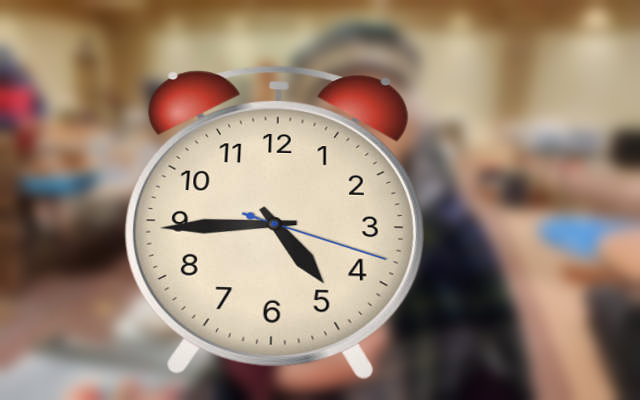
4:44:18
